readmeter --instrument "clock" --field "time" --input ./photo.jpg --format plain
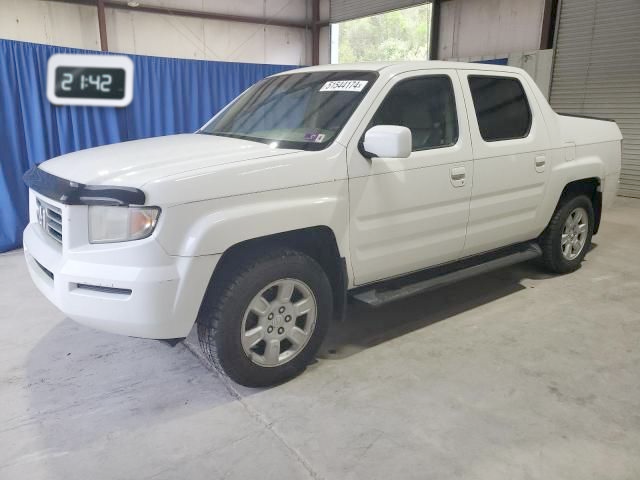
21:42
